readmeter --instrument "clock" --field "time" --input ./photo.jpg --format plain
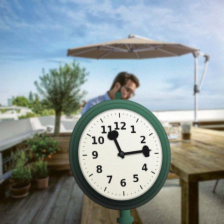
11:14
